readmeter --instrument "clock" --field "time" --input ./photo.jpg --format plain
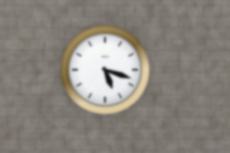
5:18
